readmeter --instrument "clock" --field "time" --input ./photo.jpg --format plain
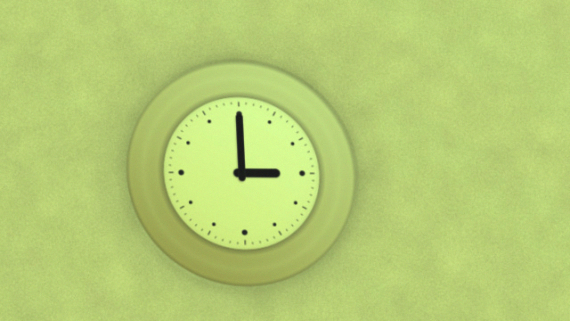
3:00
